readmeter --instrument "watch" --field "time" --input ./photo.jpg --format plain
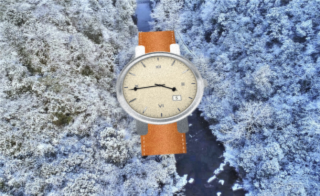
3:44
